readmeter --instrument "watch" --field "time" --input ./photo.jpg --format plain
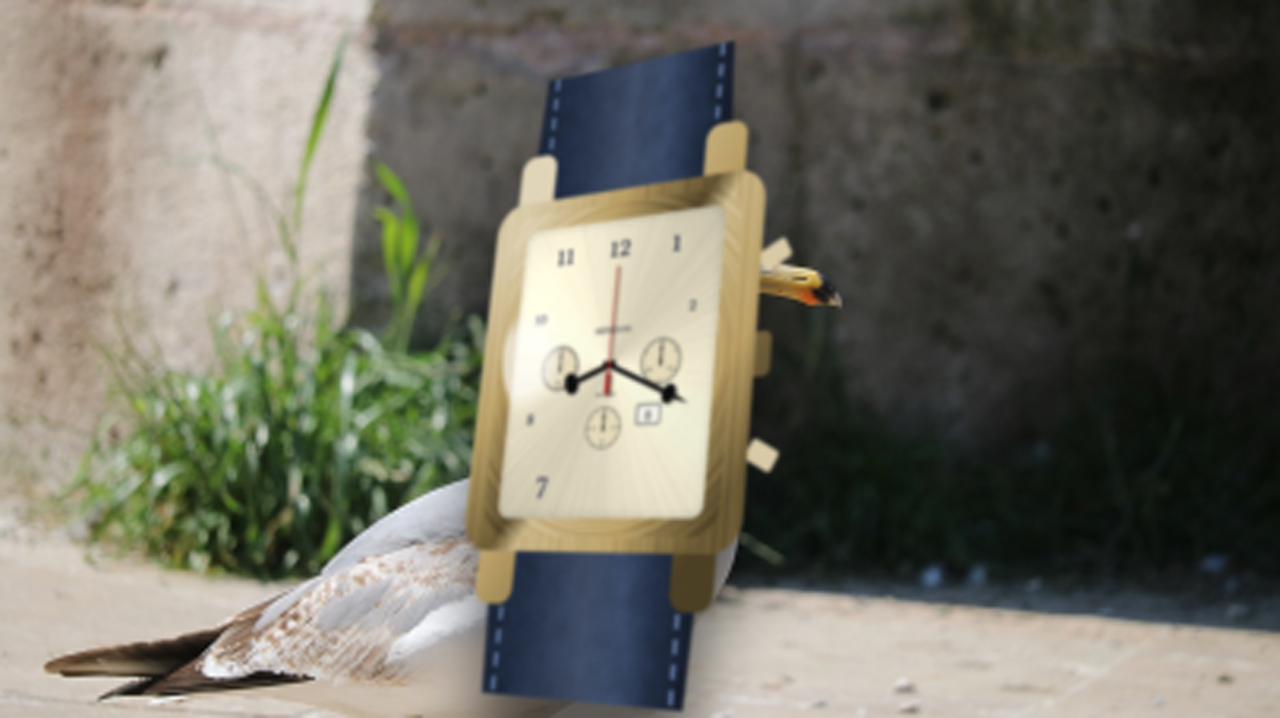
8:19
